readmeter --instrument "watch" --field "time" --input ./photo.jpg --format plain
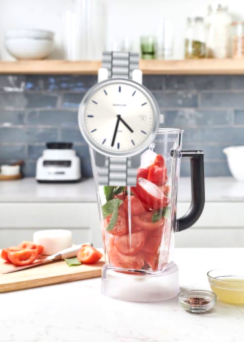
4:32
